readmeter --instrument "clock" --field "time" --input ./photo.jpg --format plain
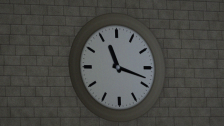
11:18
